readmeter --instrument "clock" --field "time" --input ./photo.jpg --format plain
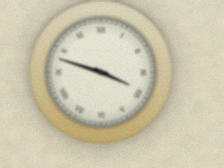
3:48
